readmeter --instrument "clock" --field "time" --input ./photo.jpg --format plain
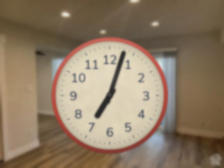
7:03
